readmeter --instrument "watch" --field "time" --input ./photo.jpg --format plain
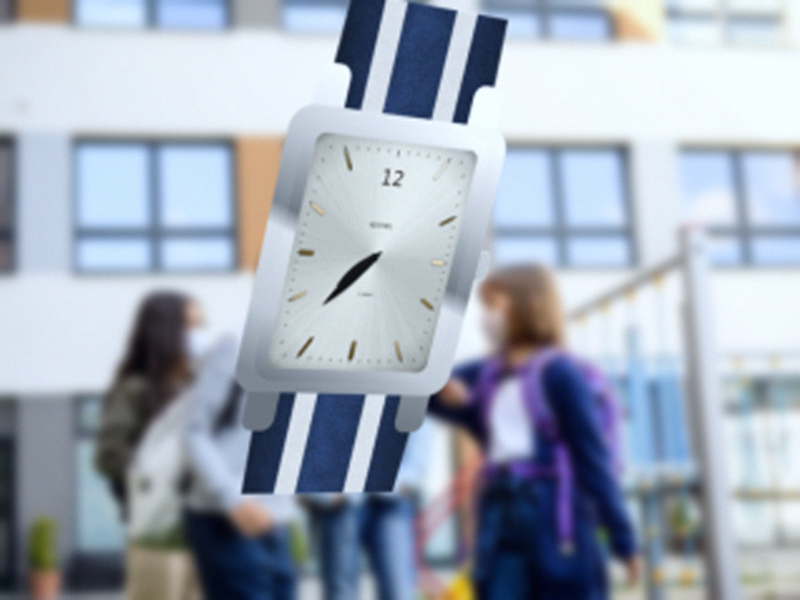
7:37
